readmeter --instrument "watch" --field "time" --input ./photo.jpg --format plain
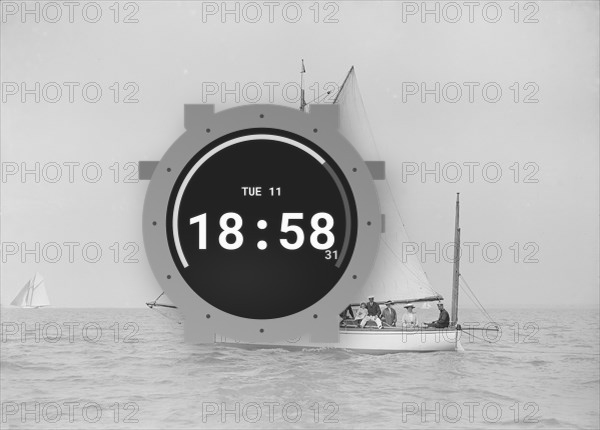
18:58:31
